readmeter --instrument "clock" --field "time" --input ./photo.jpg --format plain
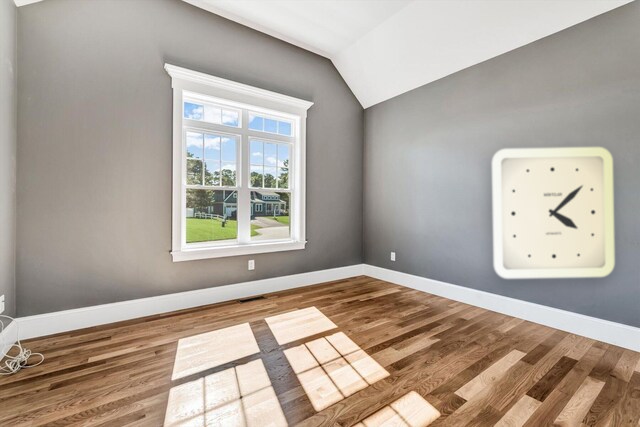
4:08
